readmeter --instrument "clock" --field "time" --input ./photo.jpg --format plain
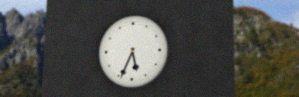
5:34
